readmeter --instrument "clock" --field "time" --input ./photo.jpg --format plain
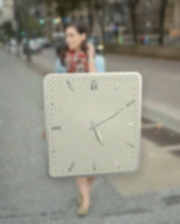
5:10
